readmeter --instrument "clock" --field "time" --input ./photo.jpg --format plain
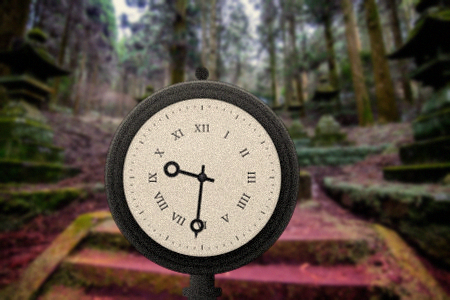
9:31
